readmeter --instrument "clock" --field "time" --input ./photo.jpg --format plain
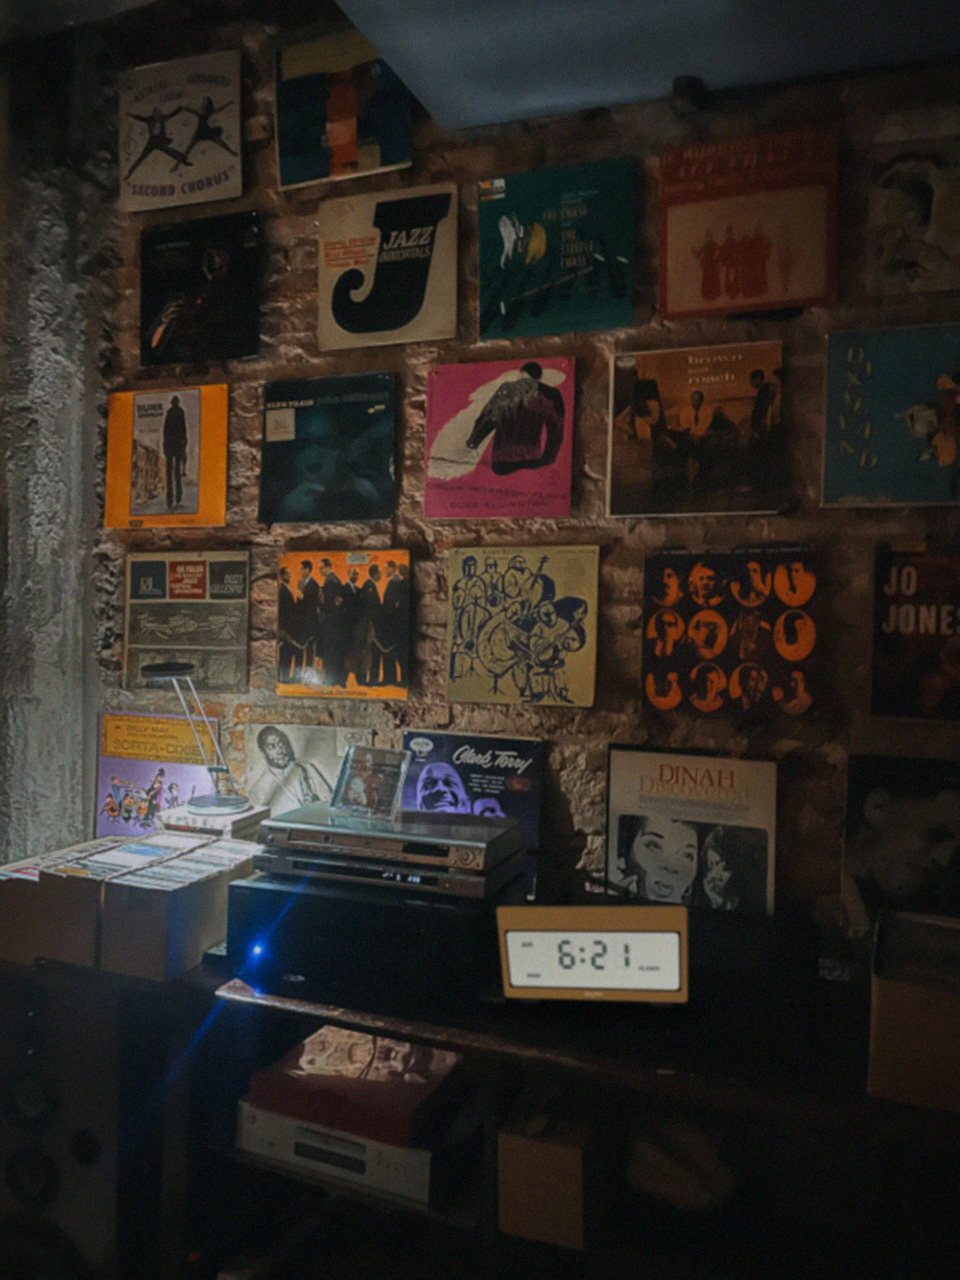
6:21
